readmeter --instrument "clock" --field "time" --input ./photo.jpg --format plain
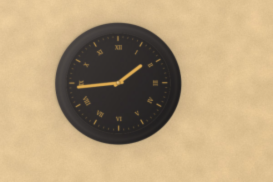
1:44
